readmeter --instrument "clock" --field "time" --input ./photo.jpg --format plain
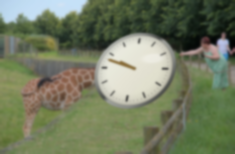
9:48
